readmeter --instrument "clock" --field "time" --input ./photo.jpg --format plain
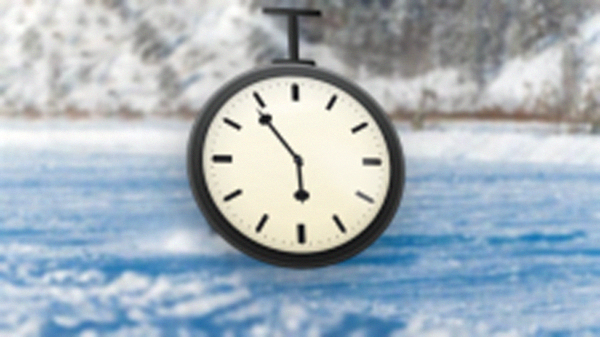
5:54
